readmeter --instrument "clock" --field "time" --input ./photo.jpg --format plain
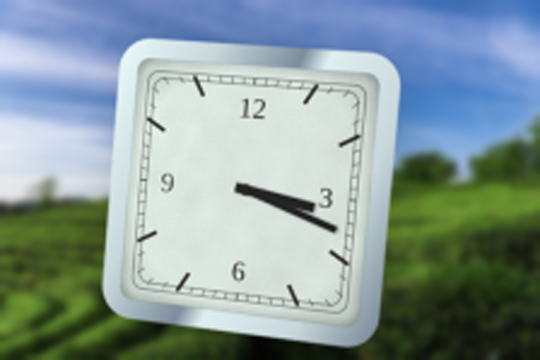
3:18
